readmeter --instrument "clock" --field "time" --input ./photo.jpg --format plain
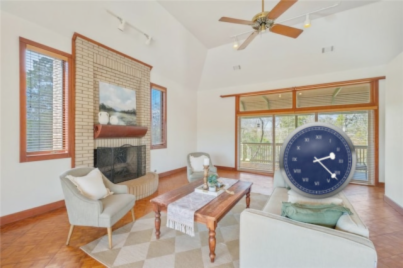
2:22
